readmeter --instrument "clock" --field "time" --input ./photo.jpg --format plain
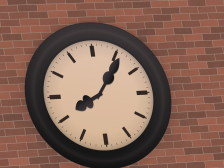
8:06
